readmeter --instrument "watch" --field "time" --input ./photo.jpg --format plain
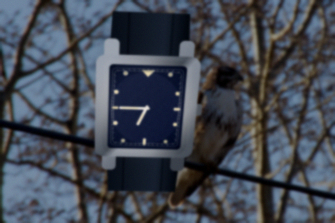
6:45
